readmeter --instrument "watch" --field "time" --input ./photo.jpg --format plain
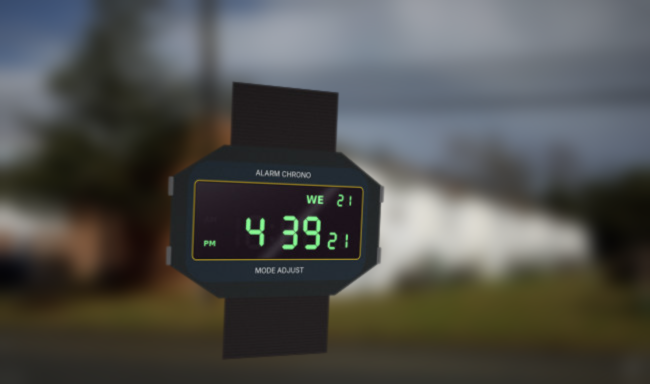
4:39:21
